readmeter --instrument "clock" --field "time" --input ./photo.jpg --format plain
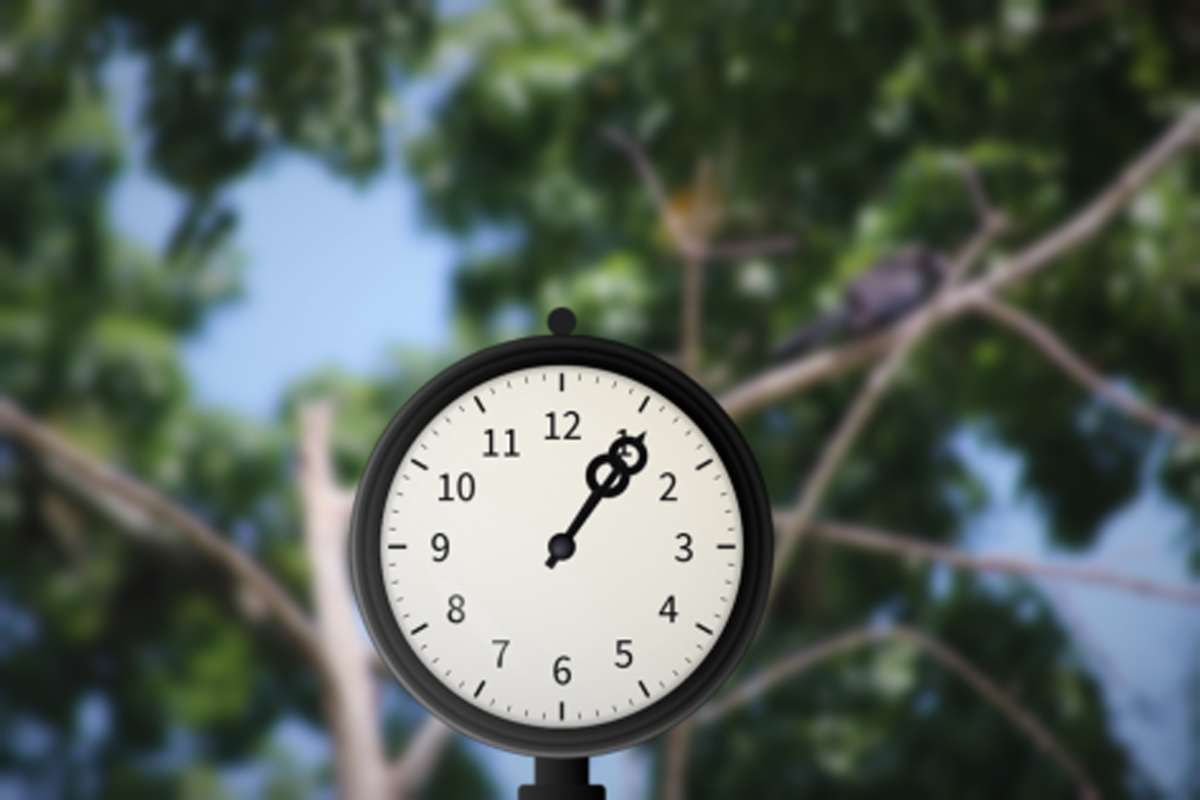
1:06
